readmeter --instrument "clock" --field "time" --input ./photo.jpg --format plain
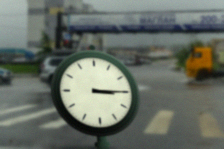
3:15
